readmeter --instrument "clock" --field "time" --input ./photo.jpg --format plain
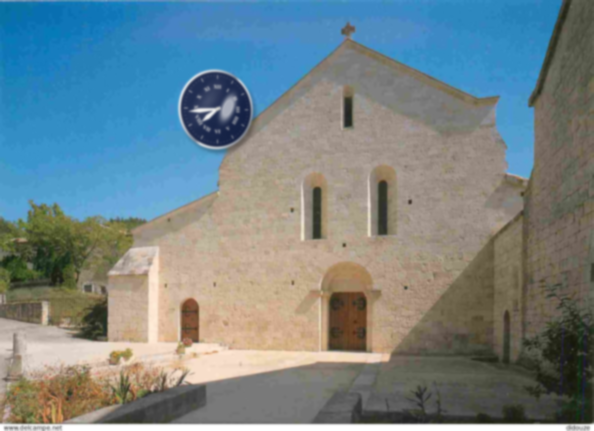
7:44
